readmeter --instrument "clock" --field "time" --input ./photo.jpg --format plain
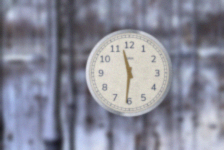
11:31
